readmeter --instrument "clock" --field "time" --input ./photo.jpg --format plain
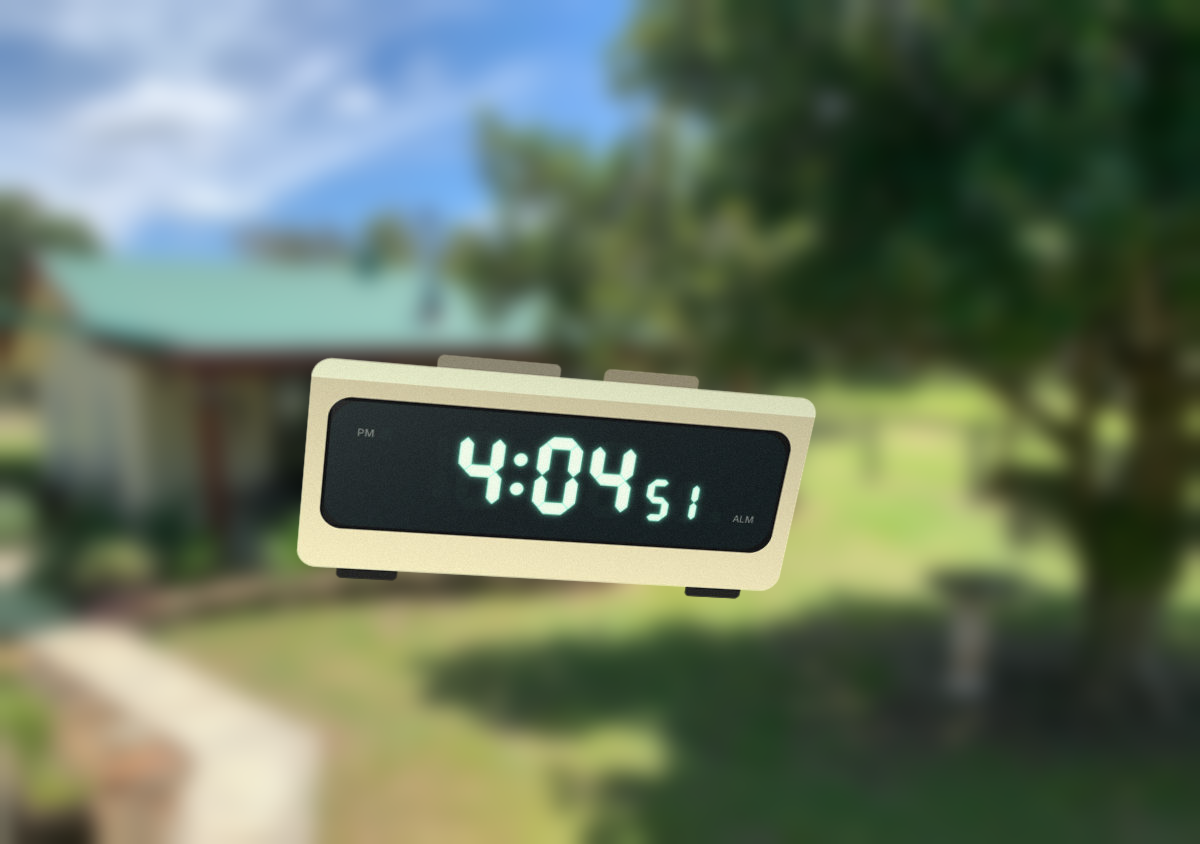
4:04:51
